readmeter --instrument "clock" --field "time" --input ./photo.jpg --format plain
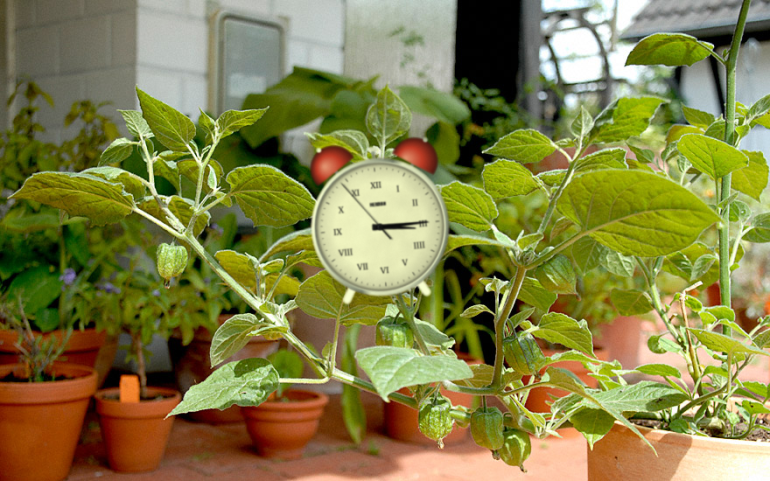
3:14:54
